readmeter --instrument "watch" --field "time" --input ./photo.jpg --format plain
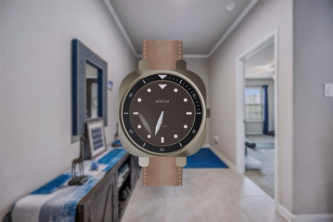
6:33
